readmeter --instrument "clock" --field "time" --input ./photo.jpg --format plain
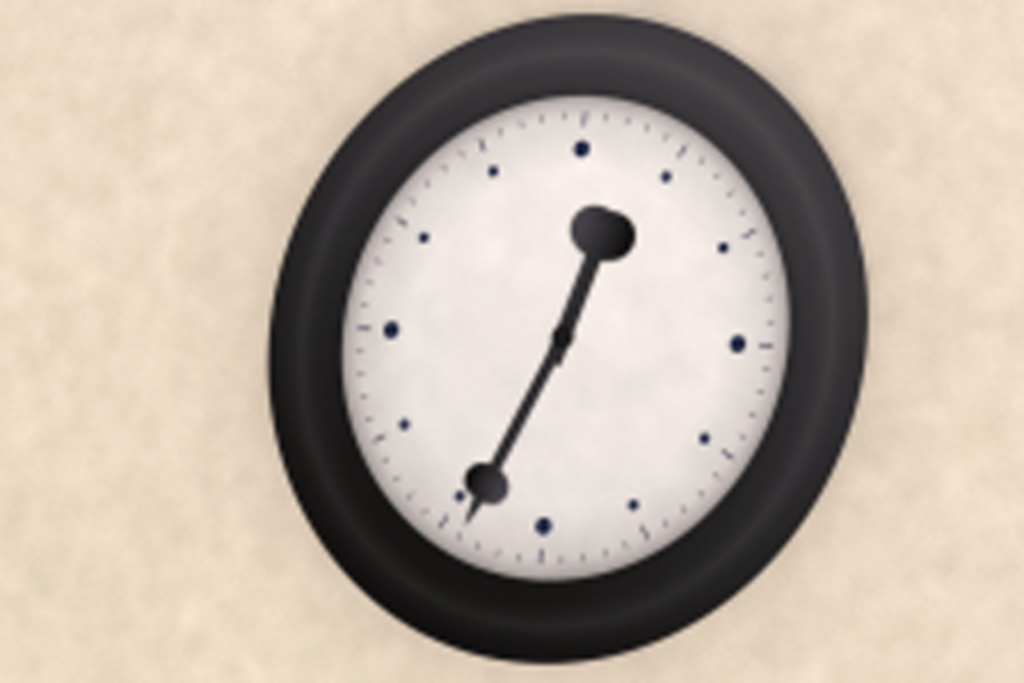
12:34
